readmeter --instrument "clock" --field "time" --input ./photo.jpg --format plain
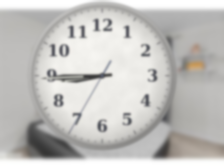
8:44:35
